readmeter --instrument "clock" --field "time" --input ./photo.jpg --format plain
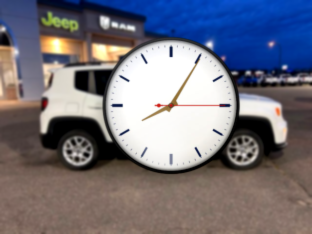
8:05:15
